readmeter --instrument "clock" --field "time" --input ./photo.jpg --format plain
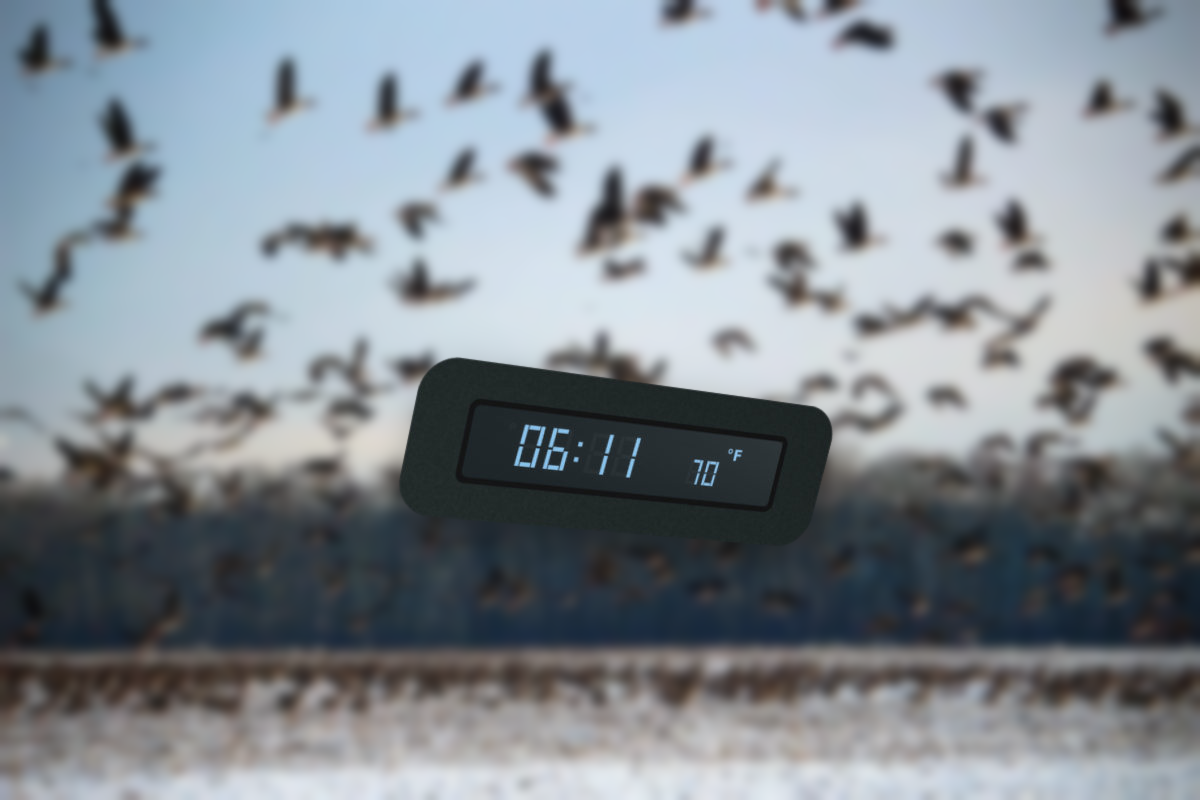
6:11
